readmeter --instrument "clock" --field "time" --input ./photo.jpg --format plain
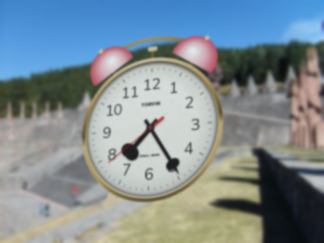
7:24:39
